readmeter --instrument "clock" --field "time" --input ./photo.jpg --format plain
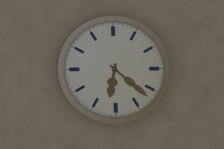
6:22
